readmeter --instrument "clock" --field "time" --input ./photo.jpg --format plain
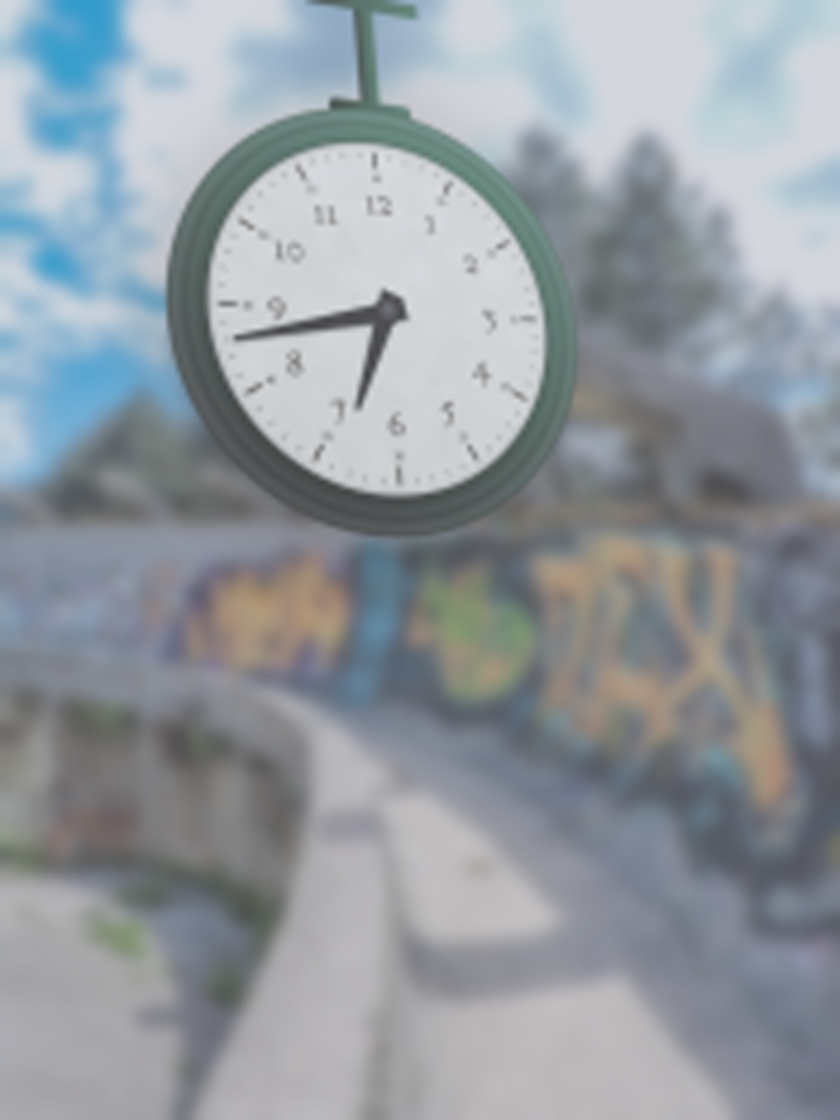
6:43
